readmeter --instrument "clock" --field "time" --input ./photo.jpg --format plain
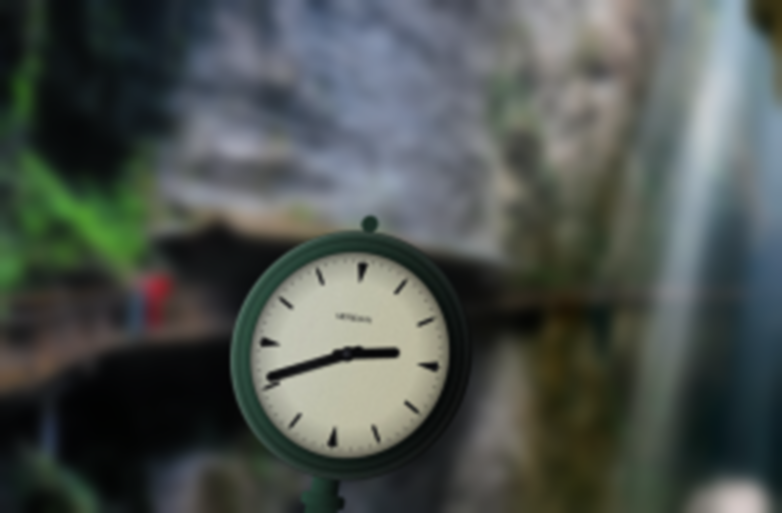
2:41
